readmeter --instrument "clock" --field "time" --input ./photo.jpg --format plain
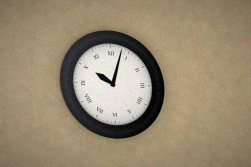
10:03
